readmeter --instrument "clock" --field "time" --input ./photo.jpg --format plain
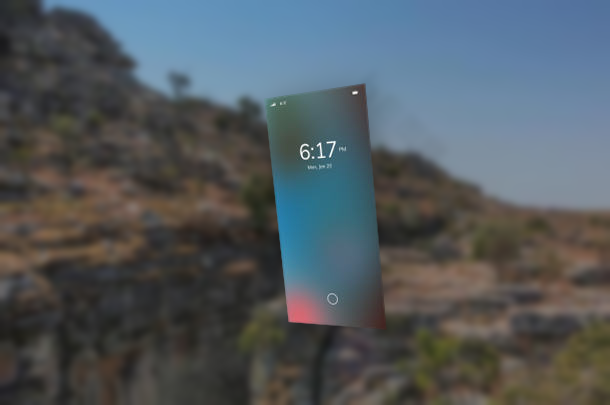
6:17
